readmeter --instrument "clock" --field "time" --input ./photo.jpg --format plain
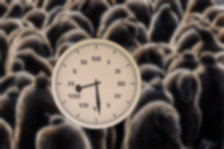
8:29
